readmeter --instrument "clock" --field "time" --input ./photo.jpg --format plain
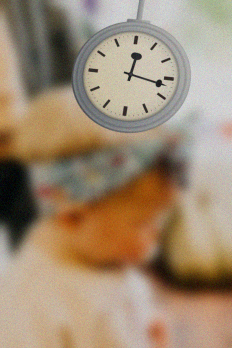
12:17
